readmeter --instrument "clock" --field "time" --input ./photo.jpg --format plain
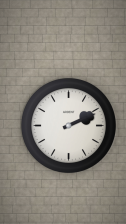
2:11
